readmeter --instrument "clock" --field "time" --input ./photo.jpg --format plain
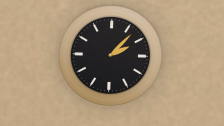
2:07
